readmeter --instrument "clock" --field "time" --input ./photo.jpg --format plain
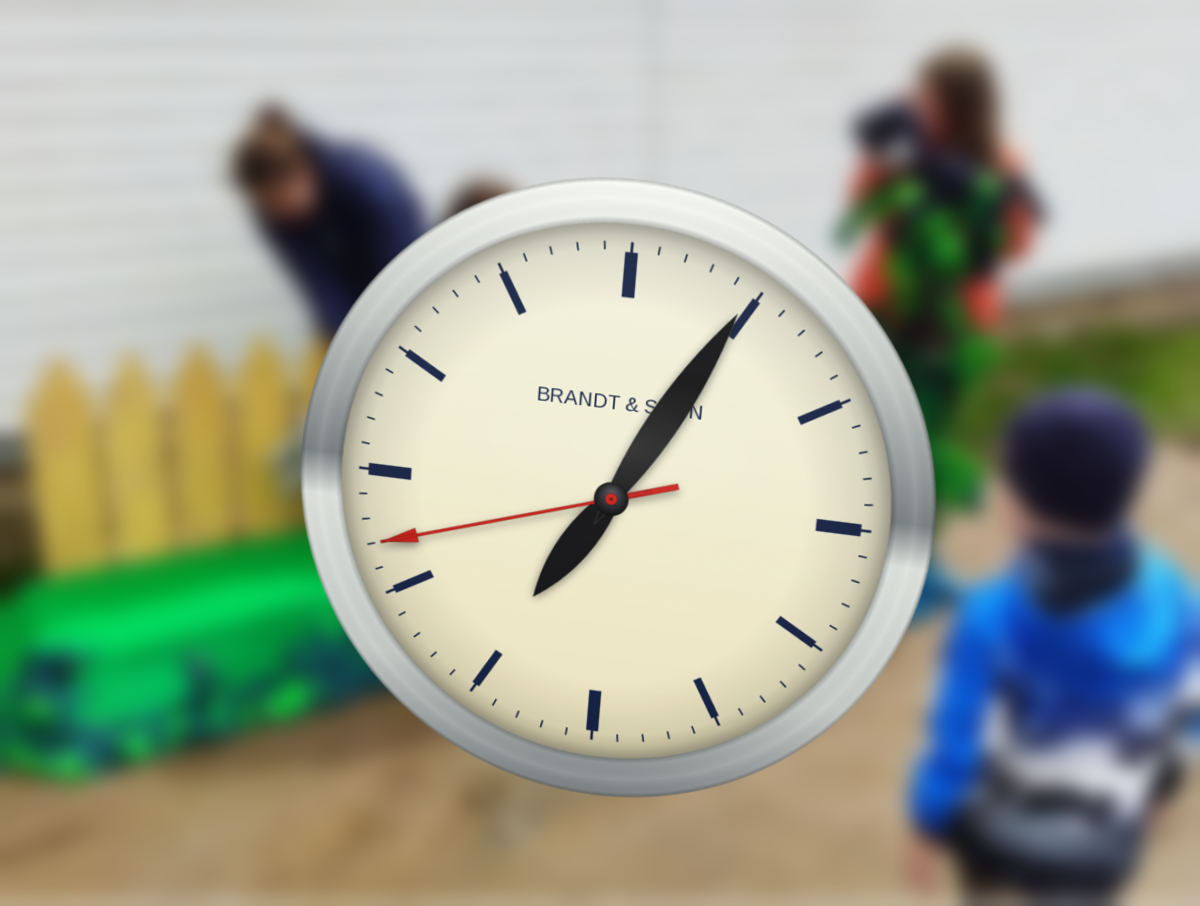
7:04:42
